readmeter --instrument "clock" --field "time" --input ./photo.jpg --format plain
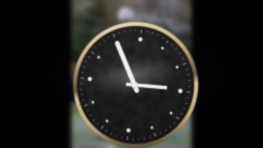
2:55
